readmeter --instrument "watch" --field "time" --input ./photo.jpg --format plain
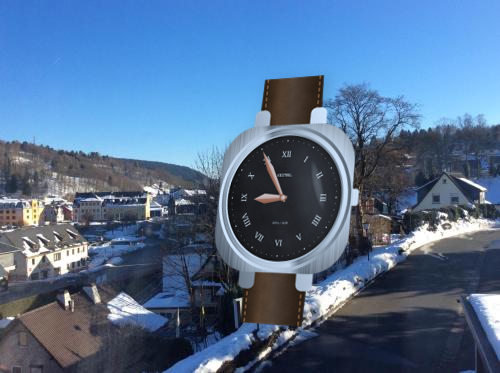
8:55
